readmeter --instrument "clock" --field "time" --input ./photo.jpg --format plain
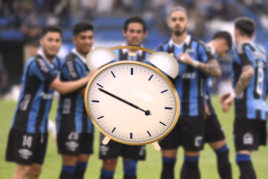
3:49
